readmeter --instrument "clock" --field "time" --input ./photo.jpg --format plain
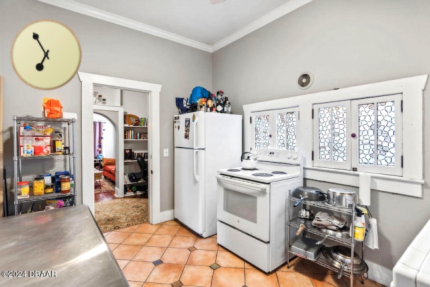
6:55
